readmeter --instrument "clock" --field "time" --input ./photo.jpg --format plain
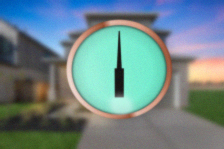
6:00
